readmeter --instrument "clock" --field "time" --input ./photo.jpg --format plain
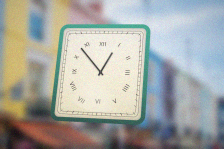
12:53
